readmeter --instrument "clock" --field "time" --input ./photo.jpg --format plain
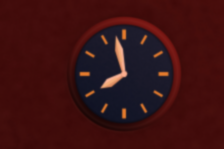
7:58
